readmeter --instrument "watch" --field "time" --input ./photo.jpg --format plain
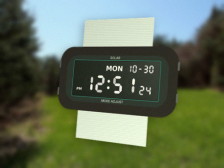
12:51:24
